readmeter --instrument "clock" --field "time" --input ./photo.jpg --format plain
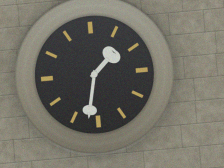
1:32
